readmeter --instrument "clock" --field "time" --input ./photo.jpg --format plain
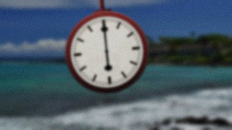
6:00
